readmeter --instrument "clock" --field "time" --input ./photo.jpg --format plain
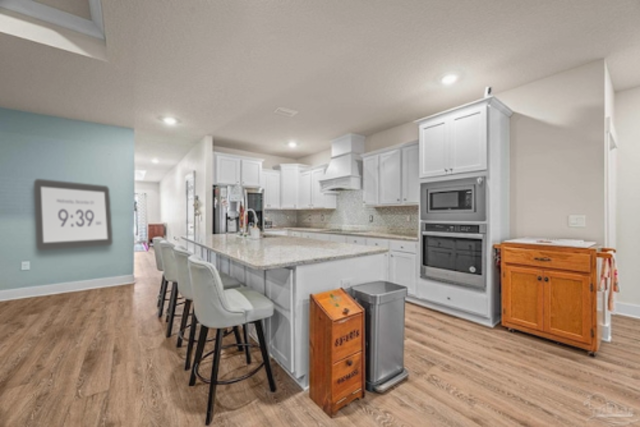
9:39
